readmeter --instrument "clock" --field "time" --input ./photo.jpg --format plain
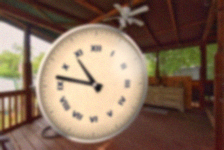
10:47
